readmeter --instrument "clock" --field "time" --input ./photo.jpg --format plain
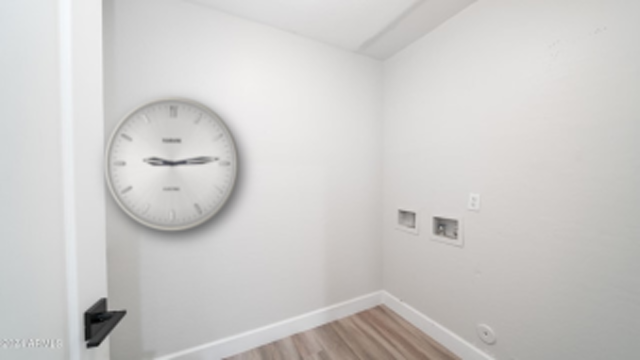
9:14
